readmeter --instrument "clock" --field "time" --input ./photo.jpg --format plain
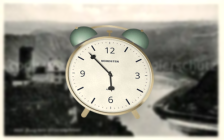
5:53
